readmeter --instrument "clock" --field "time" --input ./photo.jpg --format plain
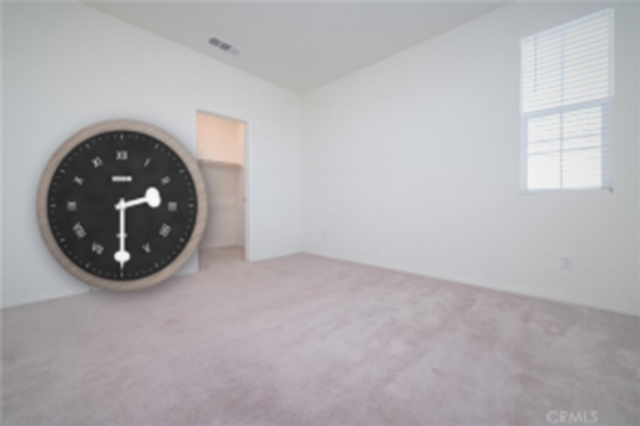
2:30
